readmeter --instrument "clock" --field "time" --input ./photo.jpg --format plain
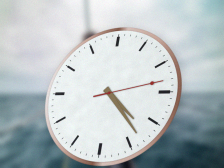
4:23:13
